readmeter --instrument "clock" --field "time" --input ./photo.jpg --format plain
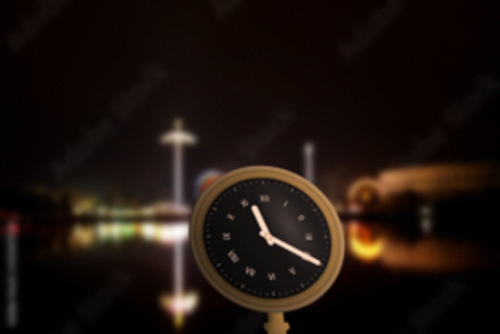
11:20
